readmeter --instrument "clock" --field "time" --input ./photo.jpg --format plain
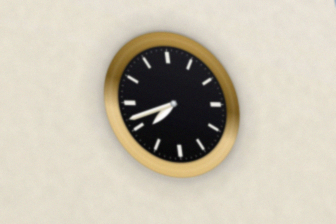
7:42
